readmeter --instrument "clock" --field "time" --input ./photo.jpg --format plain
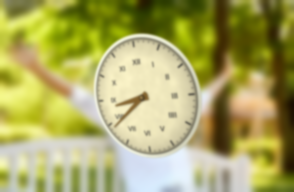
8:39
